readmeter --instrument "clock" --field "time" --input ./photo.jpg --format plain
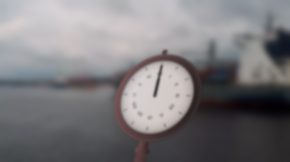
12:00
